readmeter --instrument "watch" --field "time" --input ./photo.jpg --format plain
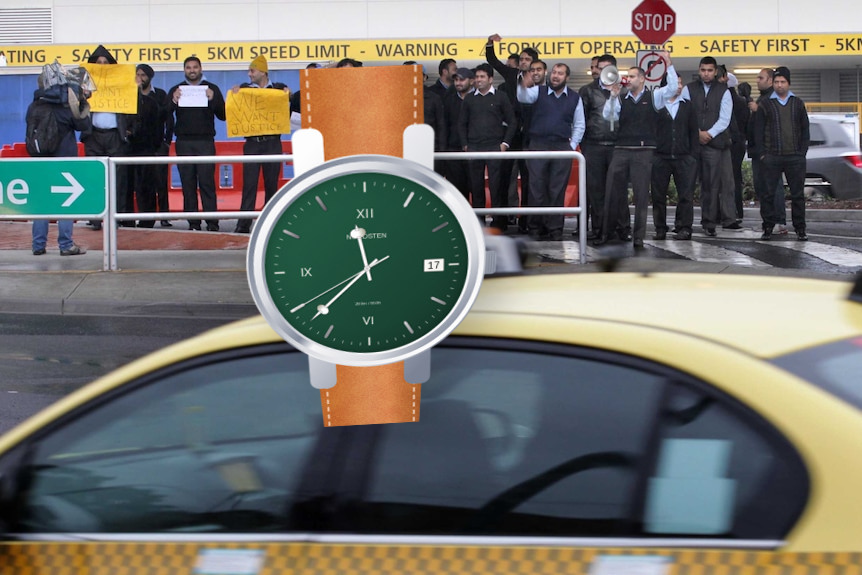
11:37:40
